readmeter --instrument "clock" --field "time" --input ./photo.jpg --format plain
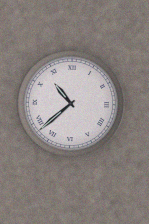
10:38
